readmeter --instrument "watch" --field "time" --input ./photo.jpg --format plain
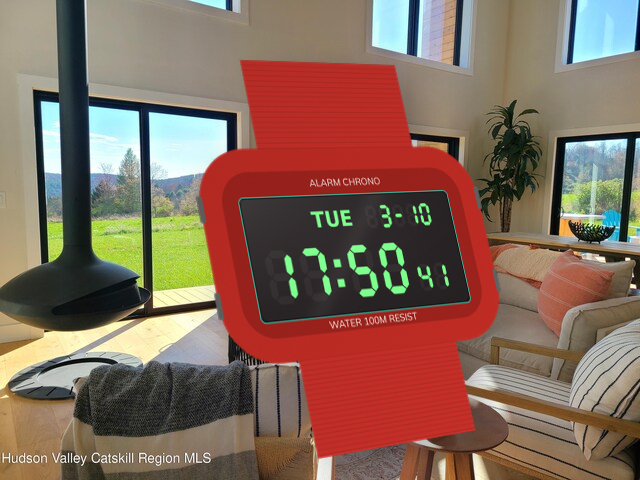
17:50:41
